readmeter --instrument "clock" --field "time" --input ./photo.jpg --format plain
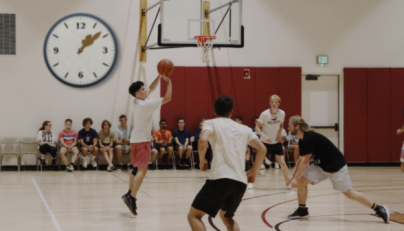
1:08
